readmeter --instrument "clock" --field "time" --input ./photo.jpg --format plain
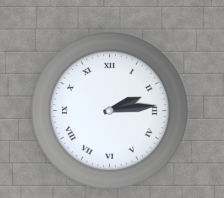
2:14
